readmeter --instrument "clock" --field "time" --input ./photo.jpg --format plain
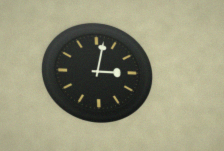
3:02
